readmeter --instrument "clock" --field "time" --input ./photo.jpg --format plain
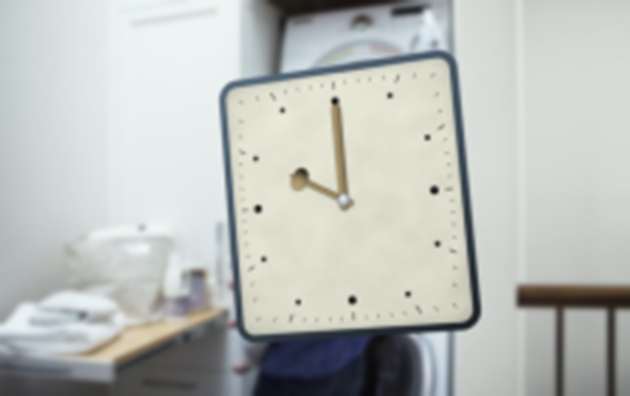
10:00
